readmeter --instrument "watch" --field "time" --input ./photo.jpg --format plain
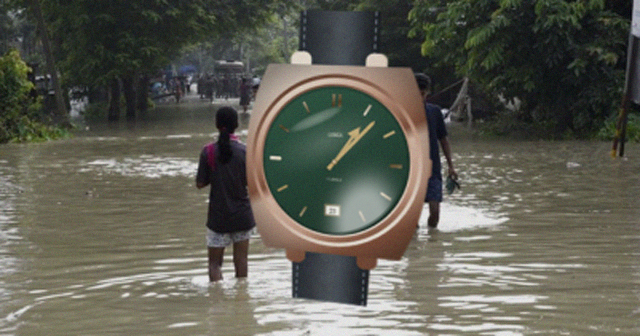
1:07
